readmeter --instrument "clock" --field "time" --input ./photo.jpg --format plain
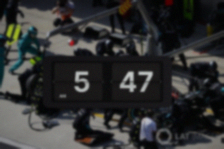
5:47
